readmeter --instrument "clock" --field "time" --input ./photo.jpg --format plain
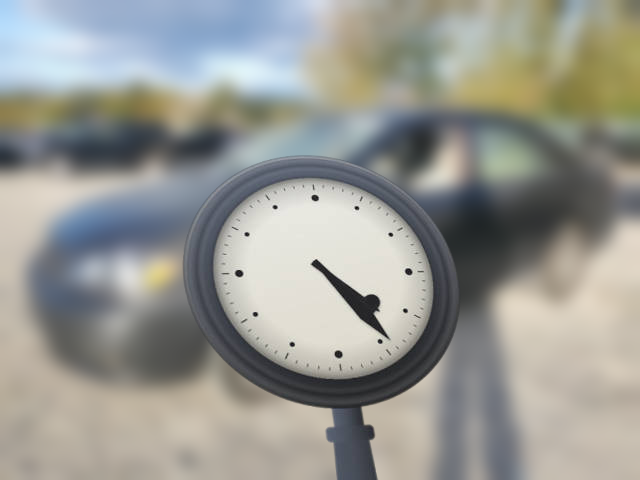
4:24
